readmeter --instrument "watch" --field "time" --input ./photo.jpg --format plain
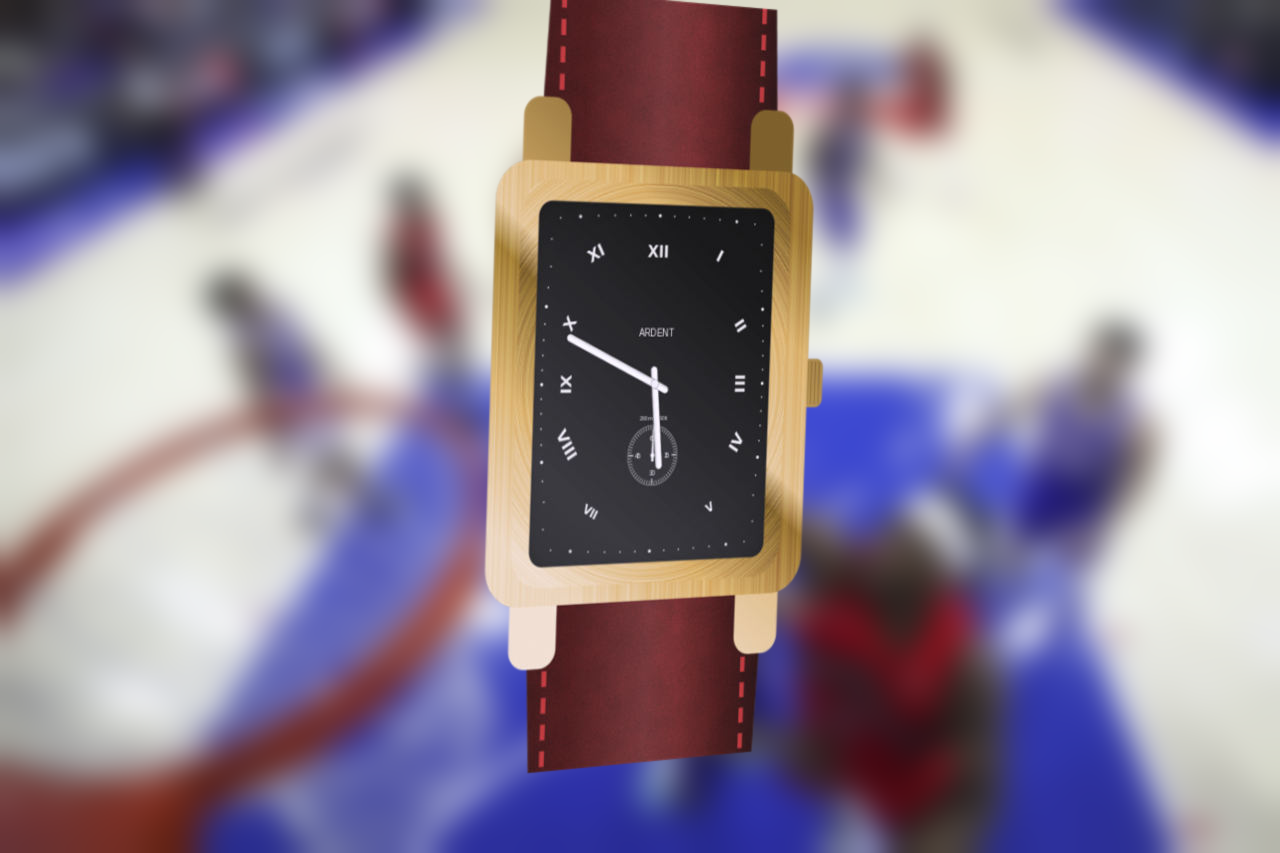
5:49
